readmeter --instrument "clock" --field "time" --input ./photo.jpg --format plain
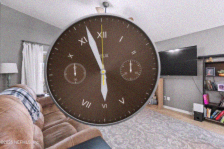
5:57
